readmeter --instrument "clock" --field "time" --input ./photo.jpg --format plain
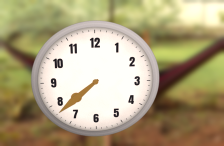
7:38
